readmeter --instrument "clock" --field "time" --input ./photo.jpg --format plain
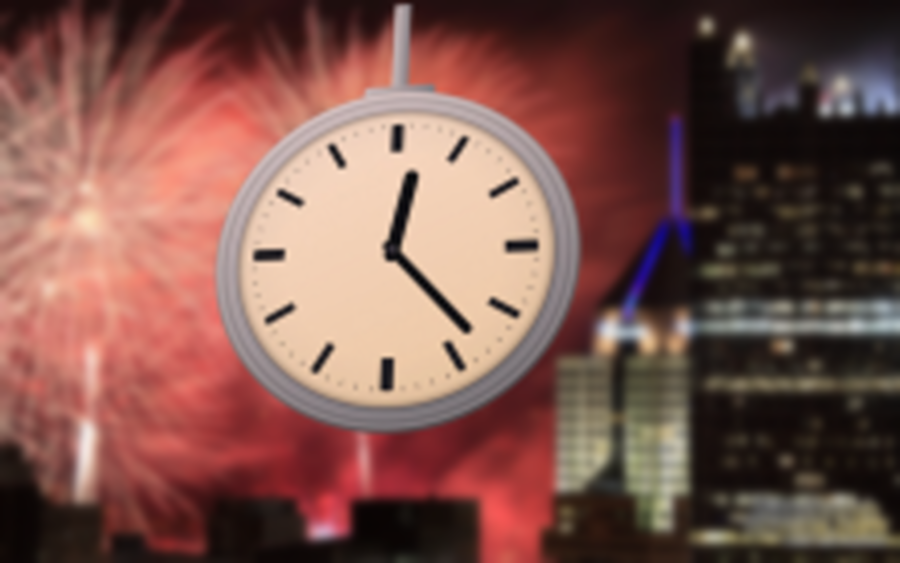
12:23
